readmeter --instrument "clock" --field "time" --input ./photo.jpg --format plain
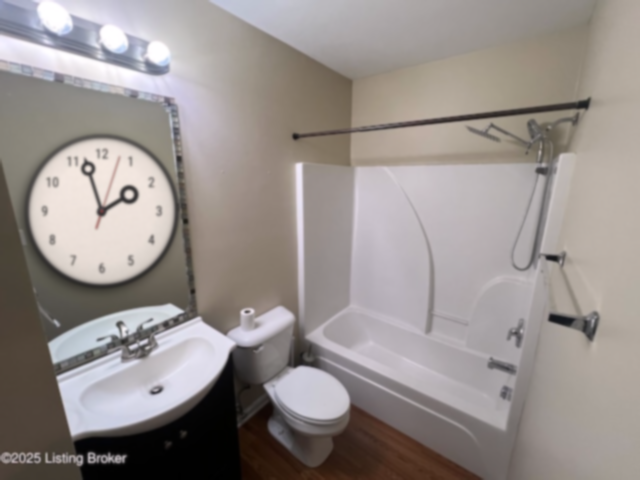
1:57:03
